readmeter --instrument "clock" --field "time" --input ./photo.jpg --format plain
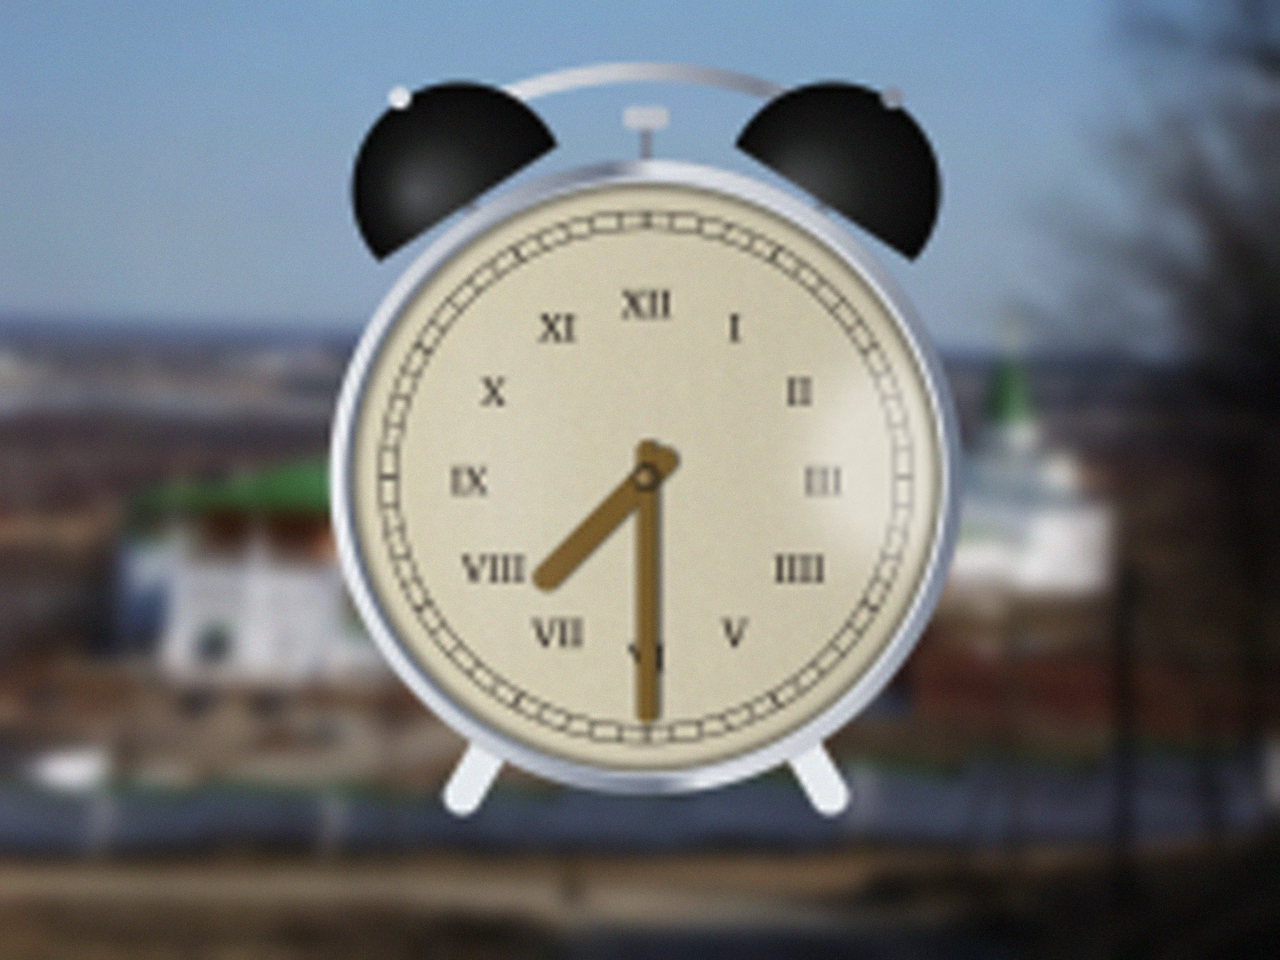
7:30
